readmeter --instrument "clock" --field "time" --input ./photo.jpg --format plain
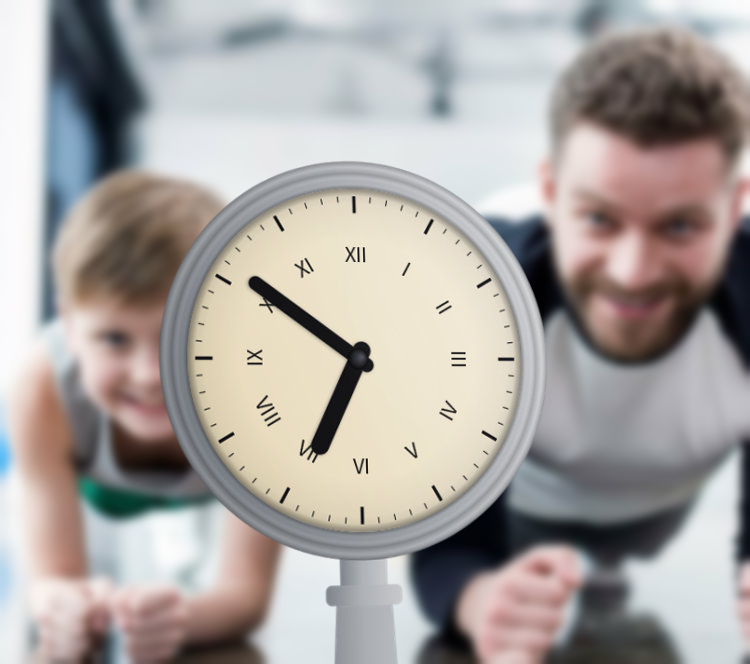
6:51
